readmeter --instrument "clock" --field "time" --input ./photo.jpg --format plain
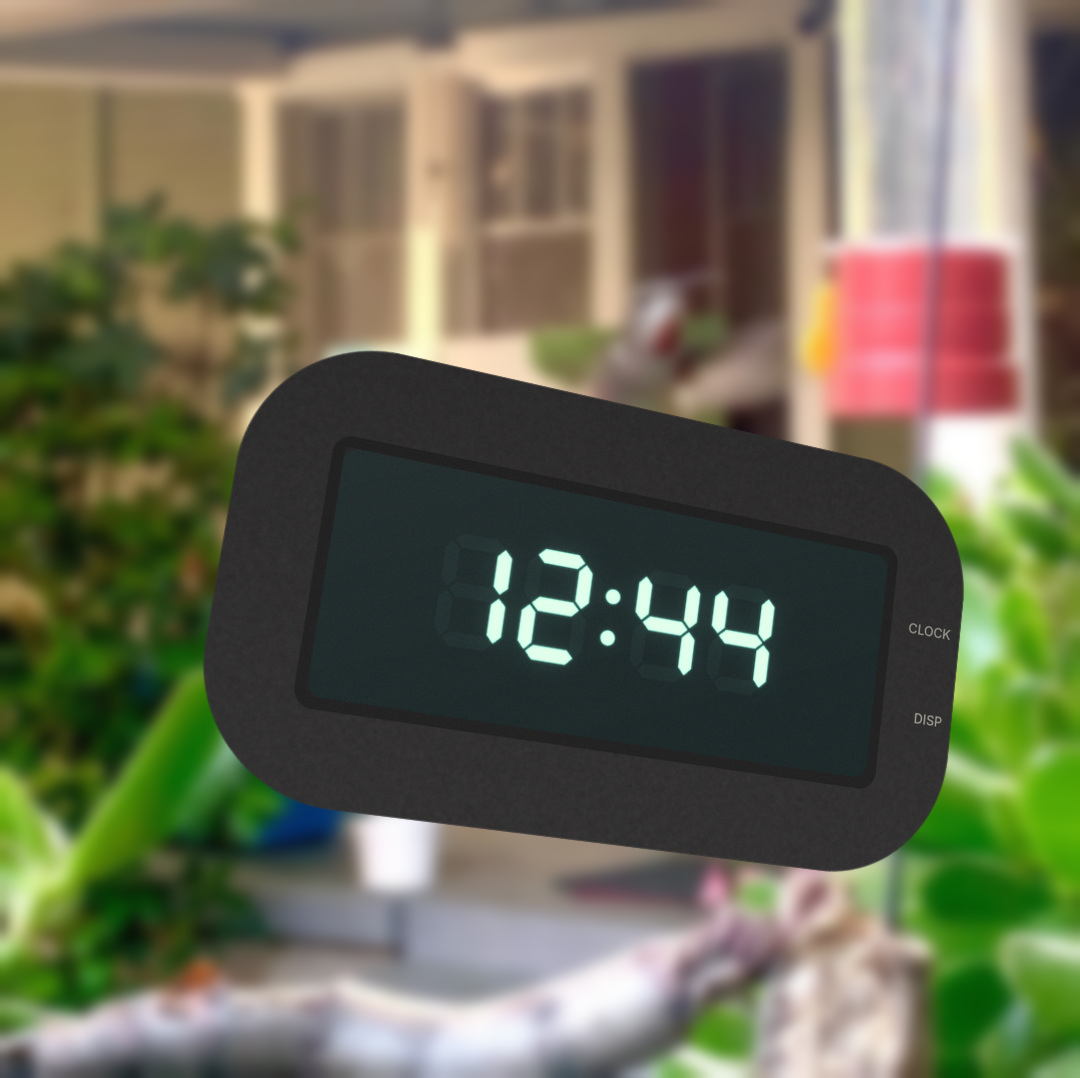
12:44
